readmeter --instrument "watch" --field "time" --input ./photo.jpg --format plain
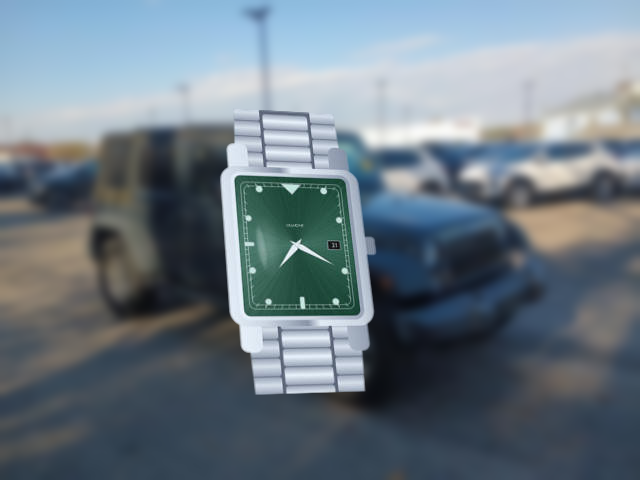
7:20
